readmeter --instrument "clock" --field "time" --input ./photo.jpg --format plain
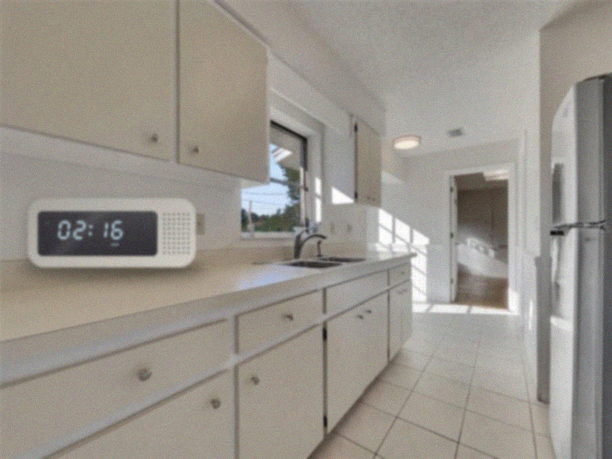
2:16
